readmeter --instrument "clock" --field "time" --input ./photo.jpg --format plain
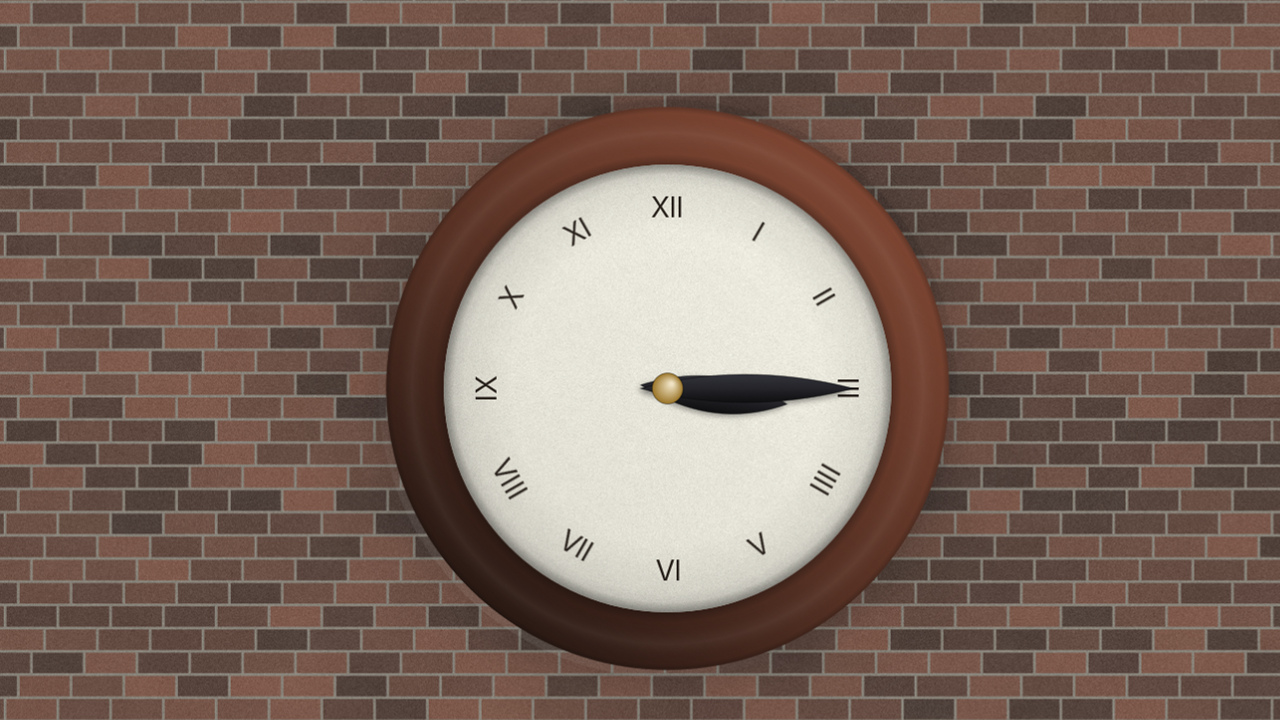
3:15
